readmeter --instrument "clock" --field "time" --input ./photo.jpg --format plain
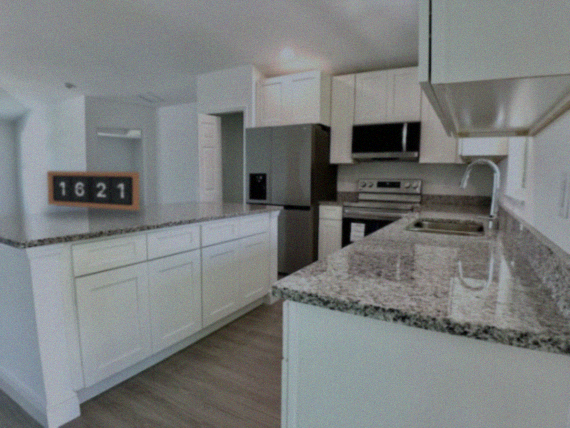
16:21
